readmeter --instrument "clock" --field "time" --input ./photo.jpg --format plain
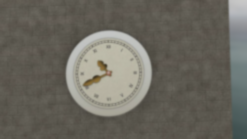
10:41
